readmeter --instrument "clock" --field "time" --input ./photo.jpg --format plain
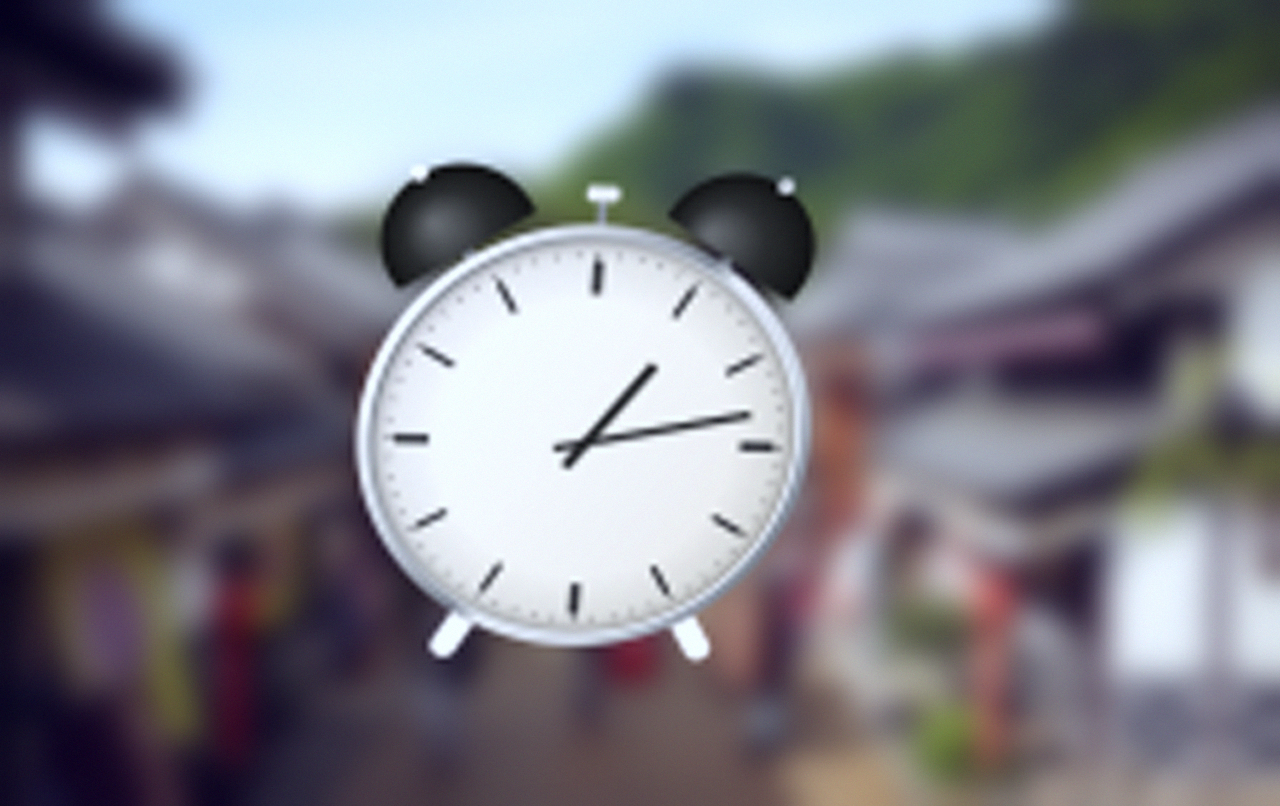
1:13
